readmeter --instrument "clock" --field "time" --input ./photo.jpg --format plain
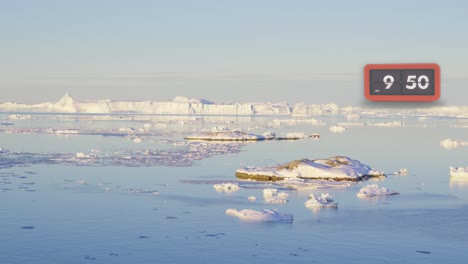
9:50
